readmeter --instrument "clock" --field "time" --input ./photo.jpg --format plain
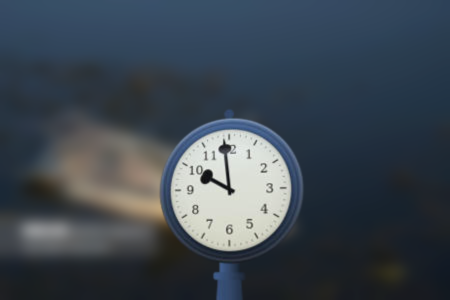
9:59
